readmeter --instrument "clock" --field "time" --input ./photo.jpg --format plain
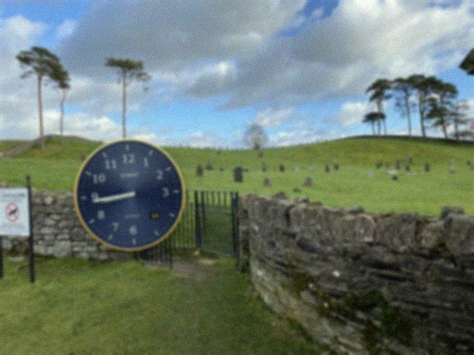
8:44
